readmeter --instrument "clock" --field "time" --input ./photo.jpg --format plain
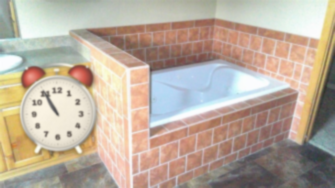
10:55
